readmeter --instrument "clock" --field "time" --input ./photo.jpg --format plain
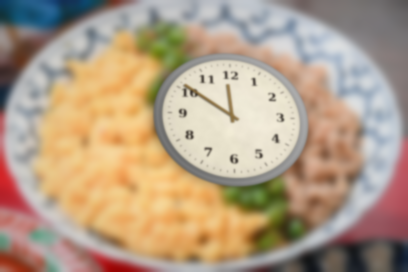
11:51
